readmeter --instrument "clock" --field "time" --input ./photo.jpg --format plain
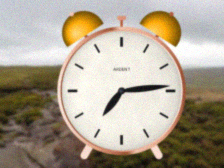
7:14
